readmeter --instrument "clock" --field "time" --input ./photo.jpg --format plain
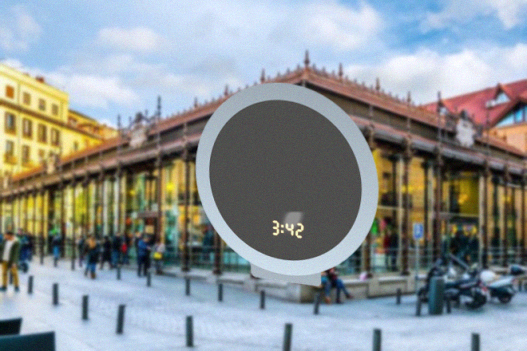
3:42
